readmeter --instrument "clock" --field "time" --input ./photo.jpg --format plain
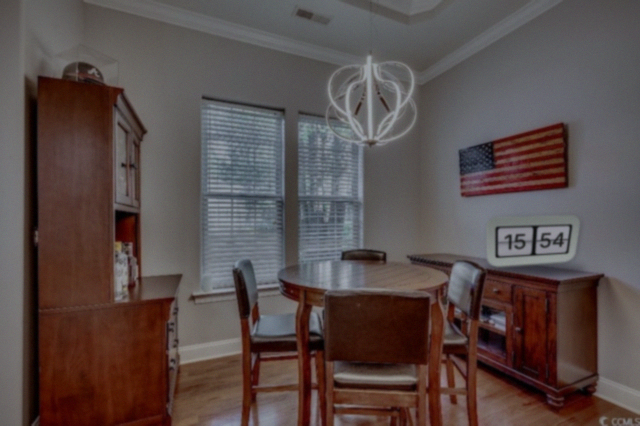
15:54
